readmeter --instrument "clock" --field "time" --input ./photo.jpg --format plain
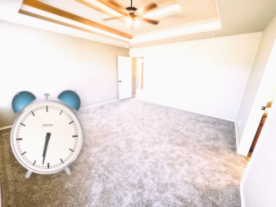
6:32
